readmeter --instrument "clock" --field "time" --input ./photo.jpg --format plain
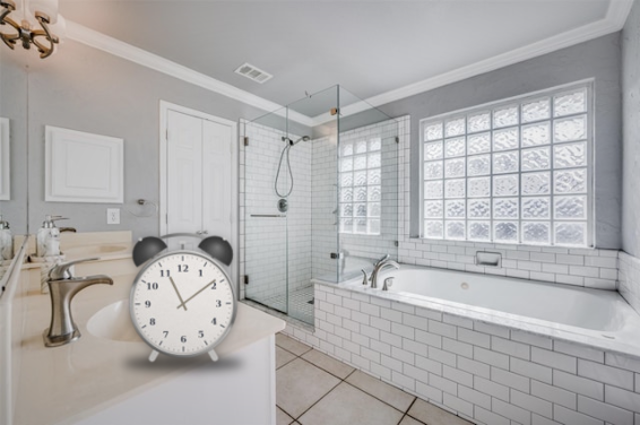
11:09
